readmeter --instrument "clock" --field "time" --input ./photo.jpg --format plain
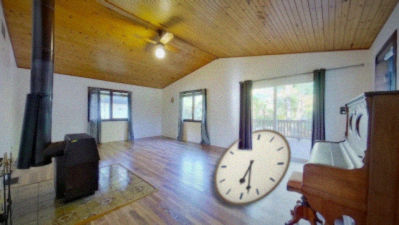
6:28
